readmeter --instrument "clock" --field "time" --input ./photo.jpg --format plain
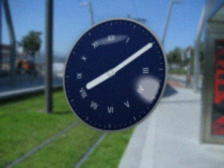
8:10
